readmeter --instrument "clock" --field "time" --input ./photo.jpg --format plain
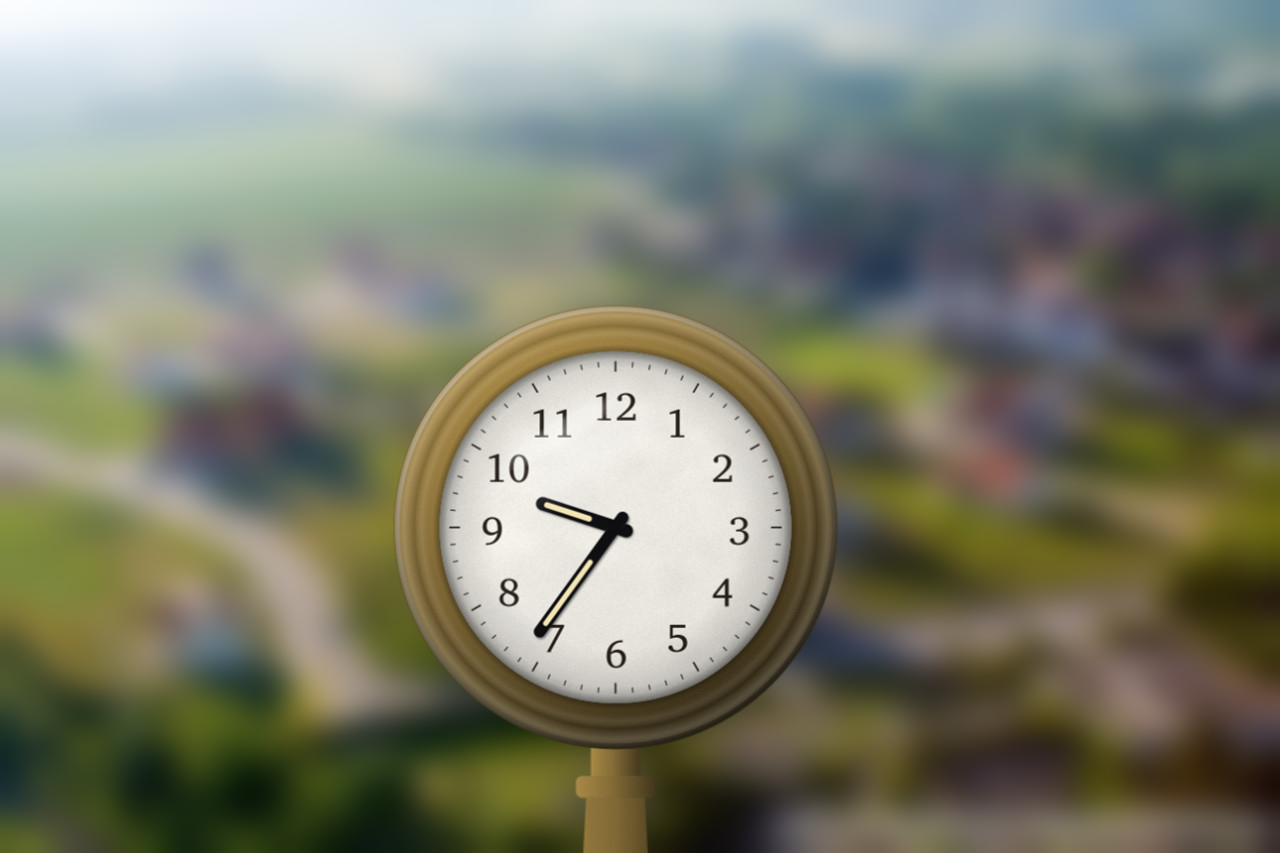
9:36
